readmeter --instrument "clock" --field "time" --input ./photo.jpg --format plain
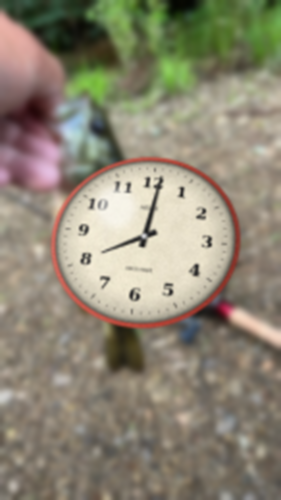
8:01
